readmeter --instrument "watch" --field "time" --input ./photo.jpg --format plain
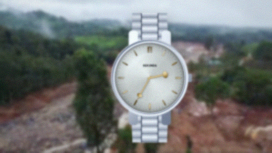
2:35
